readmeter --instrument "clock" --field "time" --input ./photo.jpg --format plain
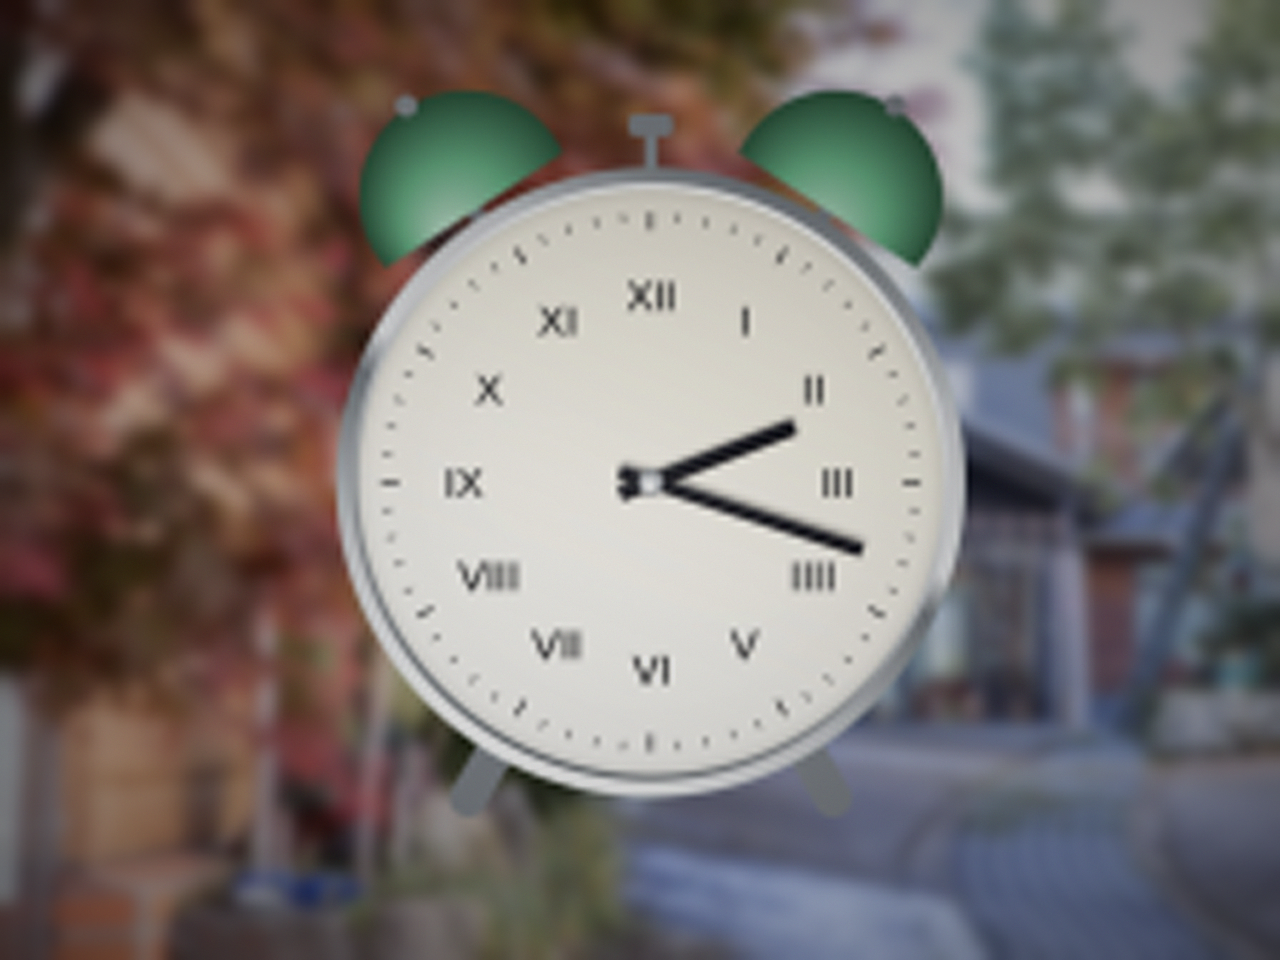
2:18
